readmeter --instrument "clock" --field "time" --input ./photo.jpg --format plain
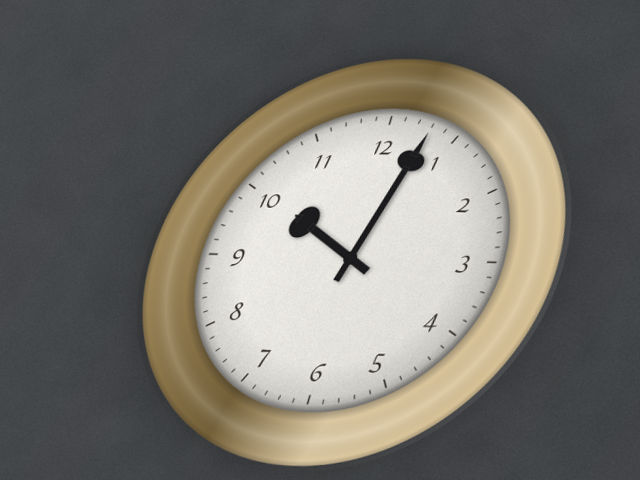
10:03
